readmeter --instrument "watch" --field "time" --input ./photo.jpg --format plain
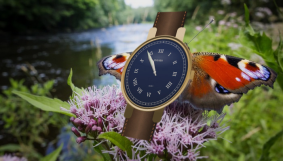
10:54
